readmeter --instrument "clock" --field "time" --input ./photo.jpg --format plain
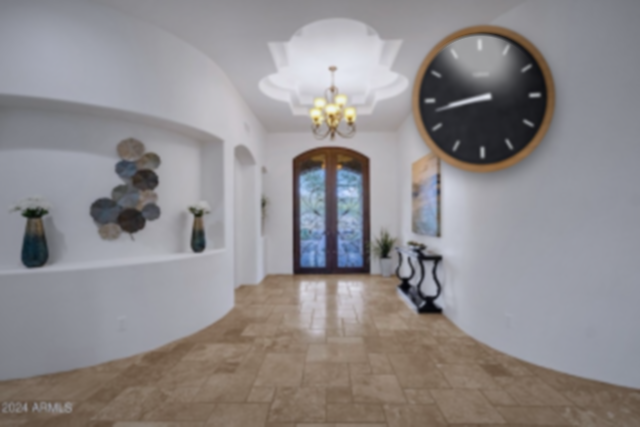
8:43
